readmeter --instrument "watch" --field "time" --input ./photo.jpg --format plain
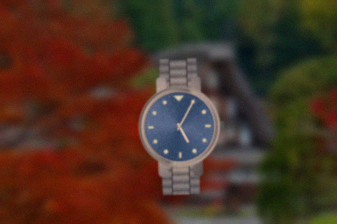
5:05
